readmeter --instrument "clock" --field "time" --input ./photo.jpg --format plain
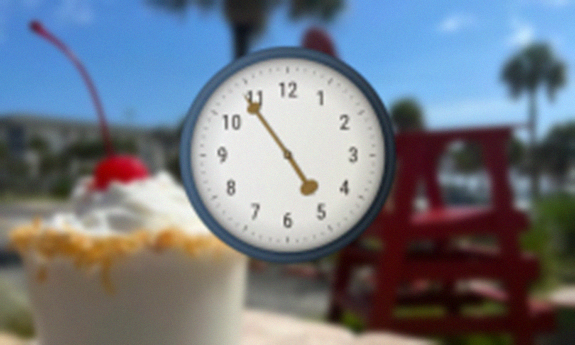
4:54
